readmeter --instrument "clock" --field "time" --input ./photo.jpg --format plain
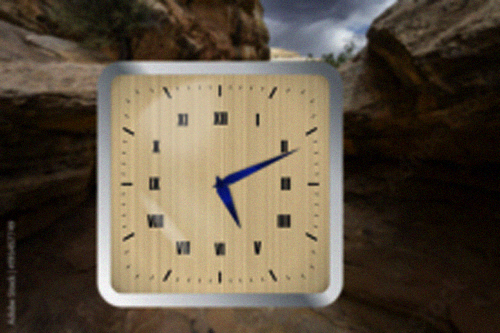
5:11
